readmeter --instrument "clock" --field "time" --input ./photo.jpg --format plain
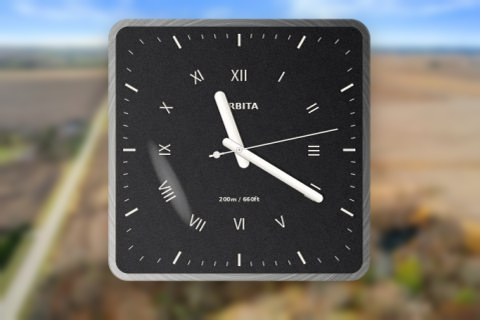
11:20:13
